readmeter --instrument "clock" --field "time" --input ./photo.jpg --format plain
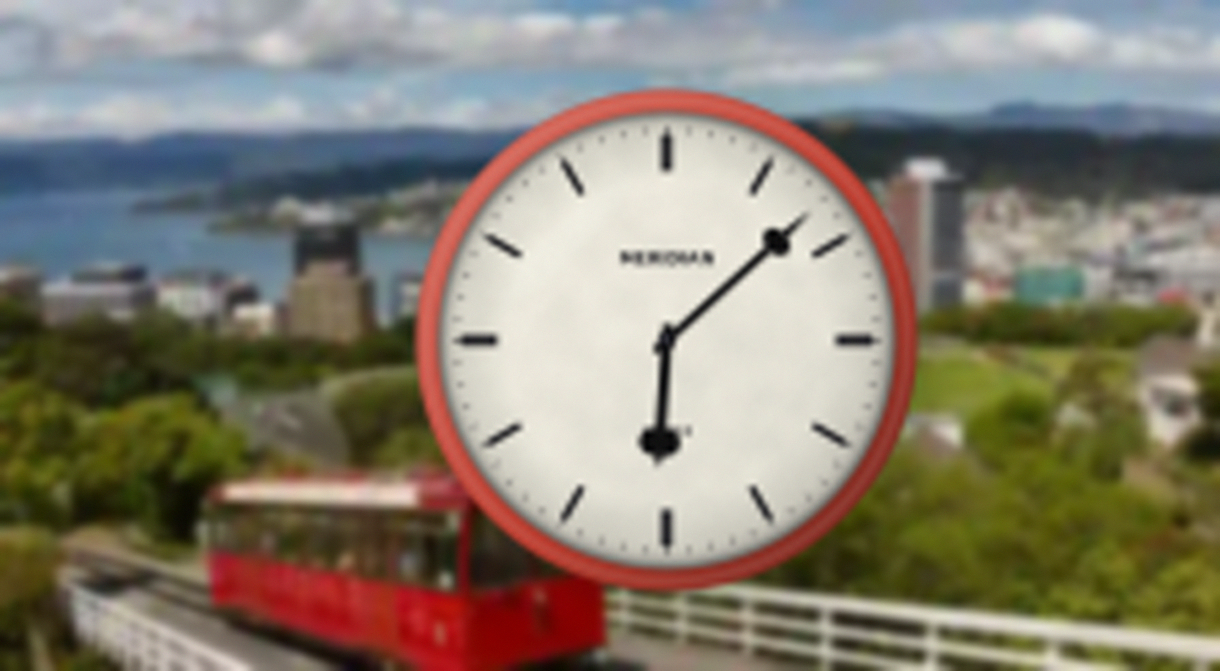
6:08
